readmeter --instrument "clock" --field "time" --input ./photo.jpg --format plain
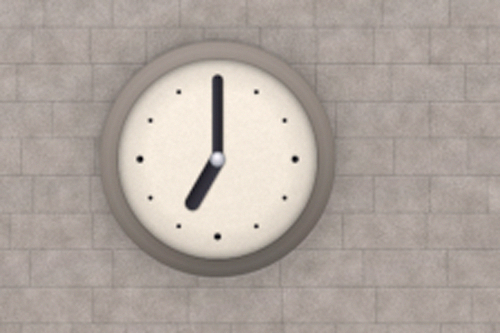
7:00
